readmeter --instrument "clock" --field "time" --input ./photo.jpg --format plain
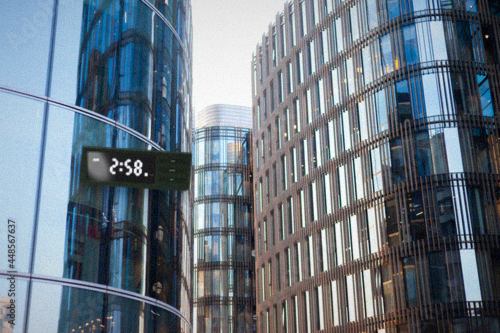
2:58
